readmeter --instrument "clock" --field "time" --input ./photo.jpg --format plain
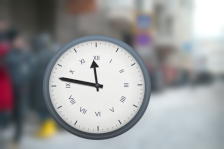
11:47
